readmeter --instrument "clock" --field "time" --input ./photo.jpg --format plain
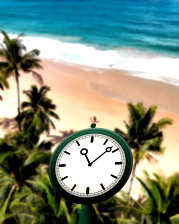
11:08
